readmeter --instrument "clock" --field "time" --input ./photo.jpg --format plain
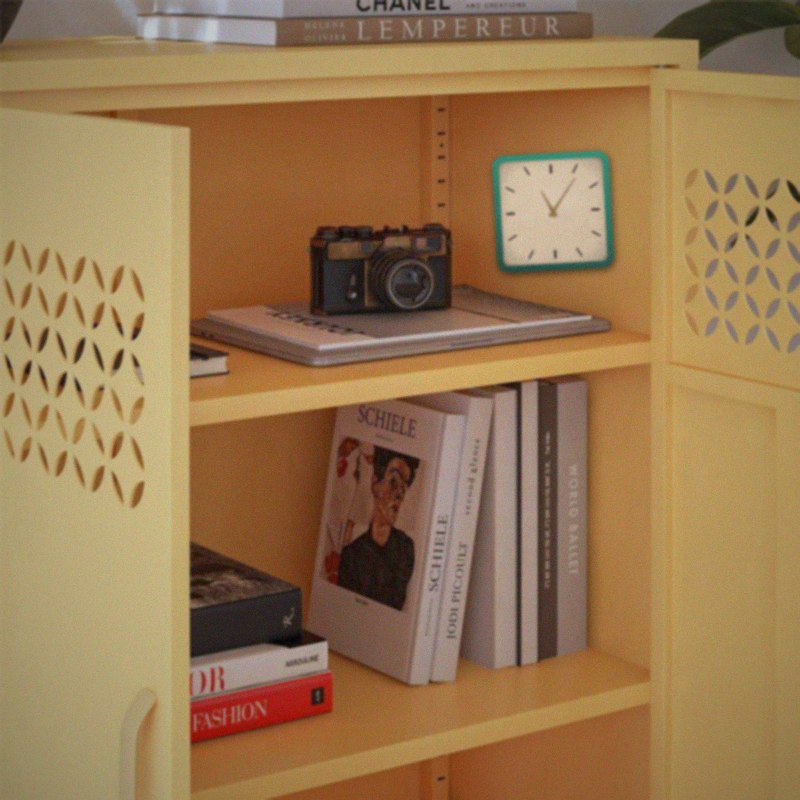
11:06
